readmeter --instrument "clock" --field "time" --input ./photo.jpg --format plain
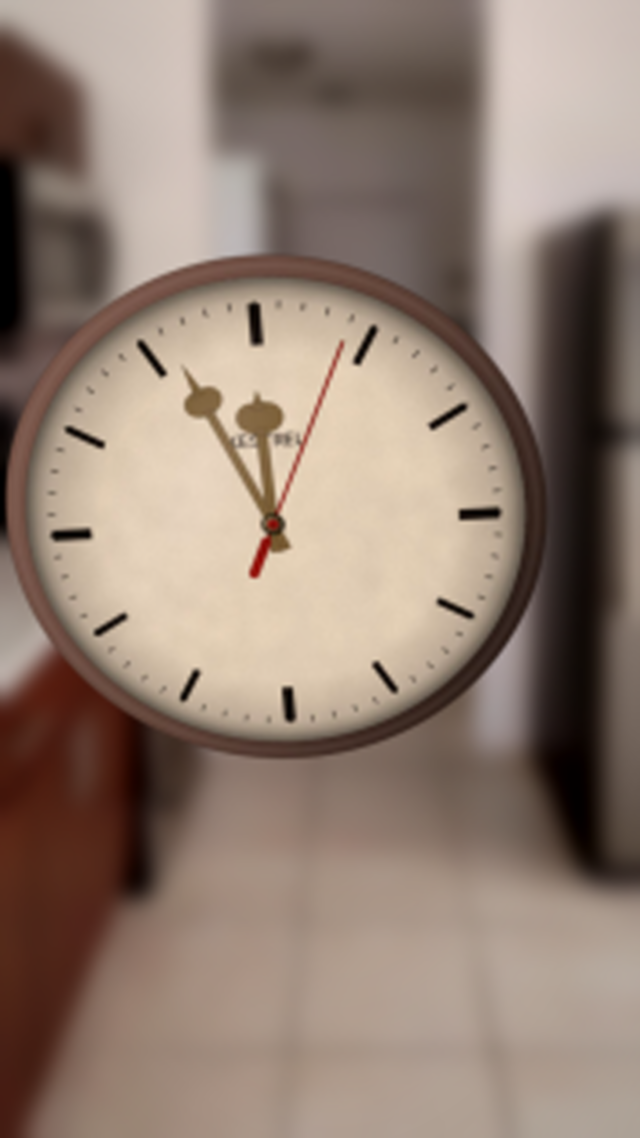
11:56:04
